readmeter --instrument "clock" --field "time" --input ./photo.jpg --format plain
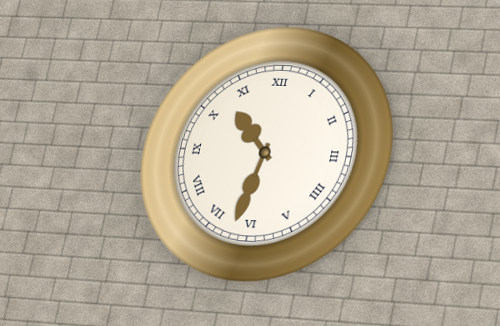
10:32
